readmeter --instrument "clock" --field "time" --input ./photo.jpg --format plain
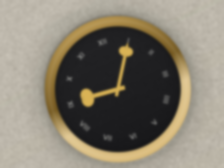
9:05
